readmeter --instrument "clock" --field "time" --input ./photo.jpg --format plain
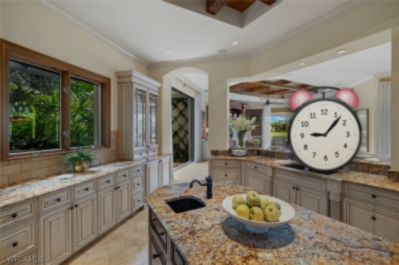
9:07
